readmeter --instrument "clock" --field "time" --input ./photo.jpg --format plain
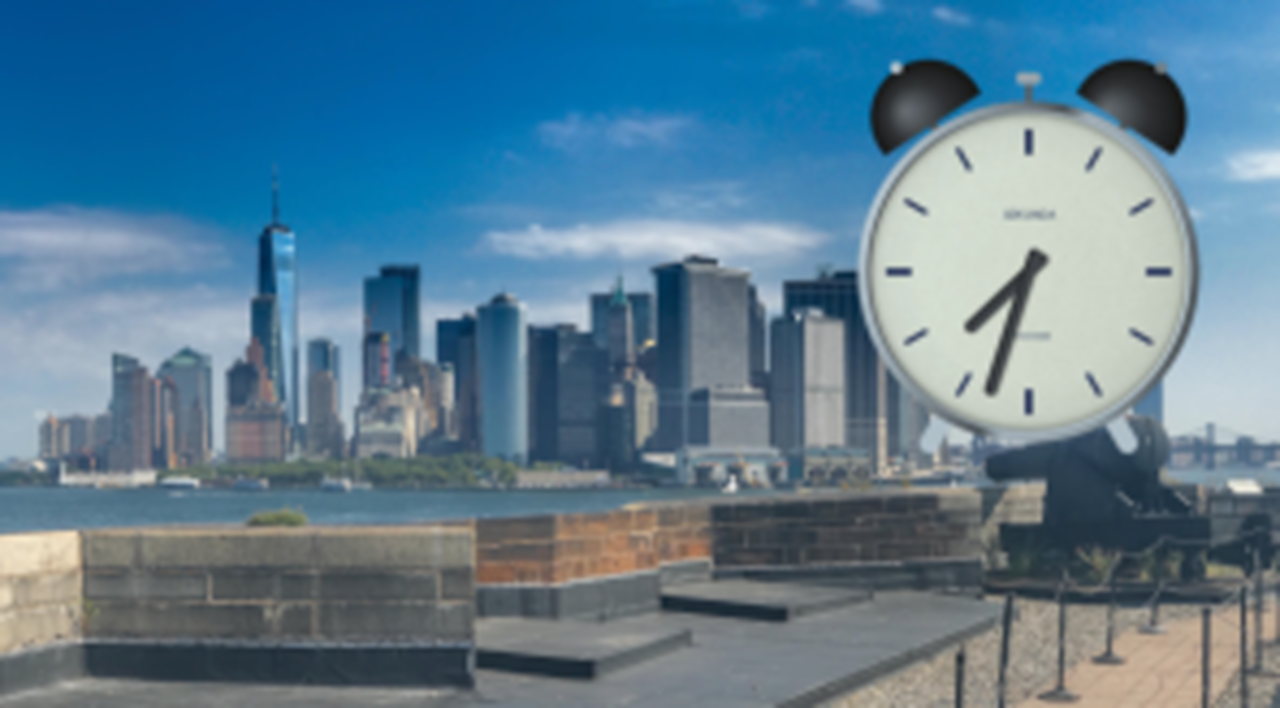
7:33
